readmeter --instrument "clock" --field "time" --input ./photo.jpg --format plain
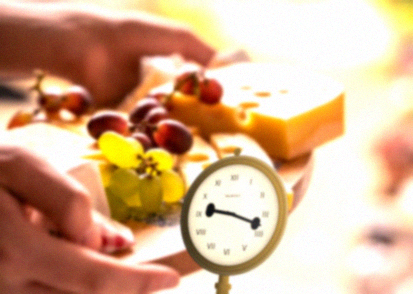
9:18
